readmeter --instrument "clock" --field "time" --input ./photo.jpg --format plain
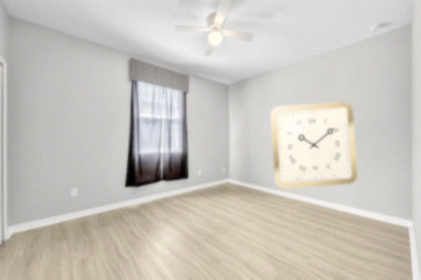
10:09
